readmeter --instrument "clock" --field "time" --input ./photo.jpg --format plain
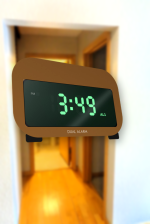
3:49
